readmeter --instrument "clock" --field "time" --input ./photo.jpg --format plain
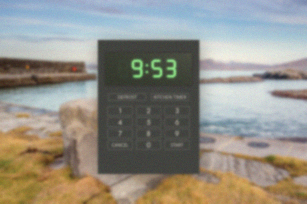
9:53
